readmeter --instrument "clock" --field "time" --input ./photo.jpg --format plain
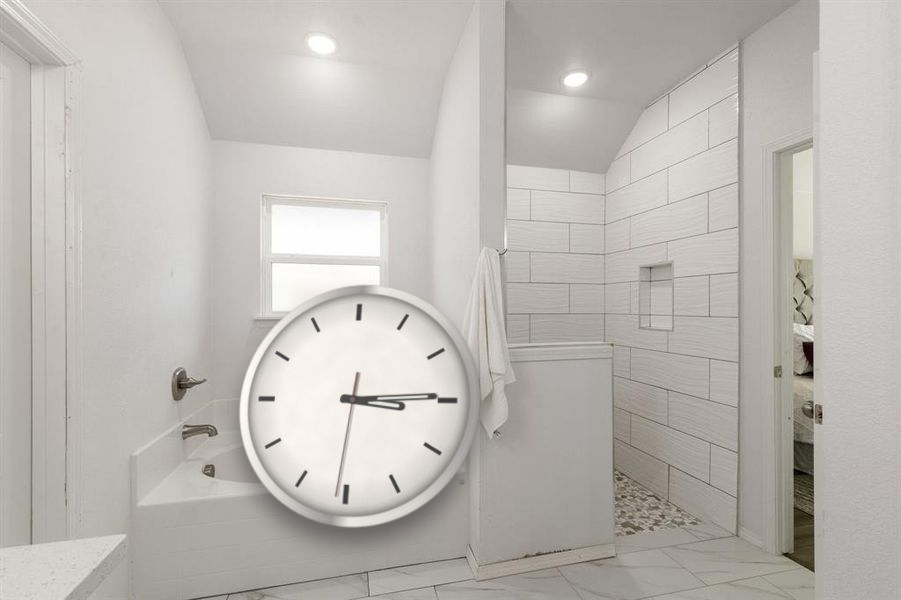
3:14:31
